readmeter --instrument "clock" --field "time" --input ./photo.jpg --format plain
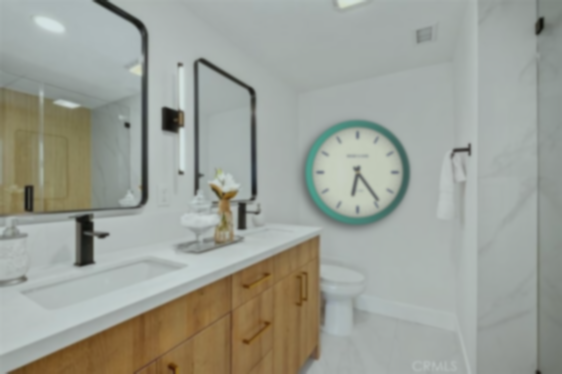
6:24
